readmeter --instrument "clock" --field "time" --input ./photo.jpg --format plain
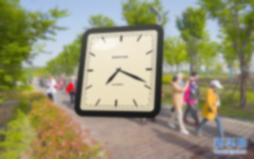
7:19
